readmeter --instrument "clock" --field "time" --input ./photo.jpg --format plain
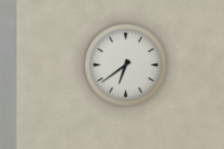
6:39
